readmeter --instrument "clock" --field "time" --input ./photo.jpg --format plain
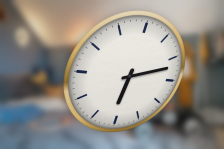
6:12
